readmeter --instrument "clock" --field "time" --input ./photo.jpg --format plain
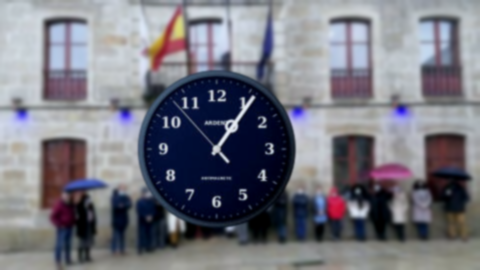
1:05:53
